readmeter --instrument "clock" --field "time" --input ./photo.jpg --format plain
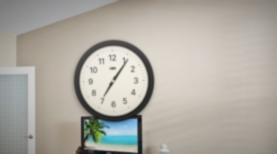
7:06
